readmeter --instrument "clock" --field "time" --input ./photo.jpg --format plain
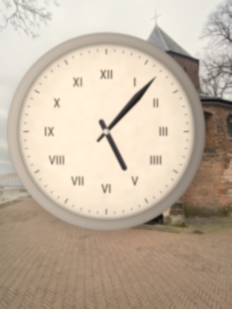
5:07
